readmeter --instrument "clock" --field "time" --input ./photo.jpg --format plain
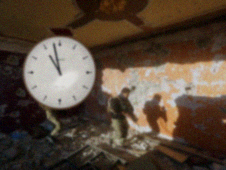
10:58
